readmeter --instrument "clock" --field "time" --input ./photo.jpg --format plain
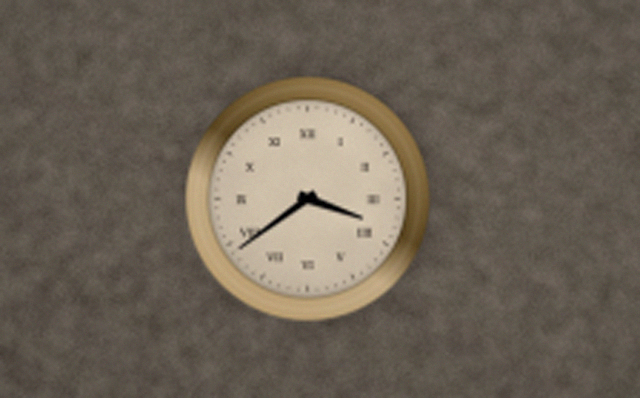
3:39
